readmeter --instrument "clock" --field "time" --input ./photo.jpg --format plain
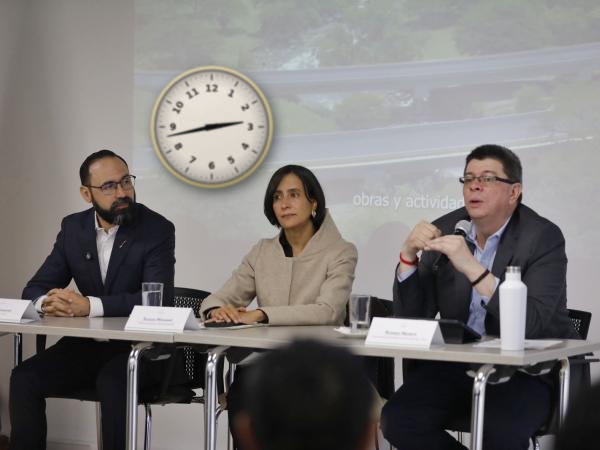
2:43
